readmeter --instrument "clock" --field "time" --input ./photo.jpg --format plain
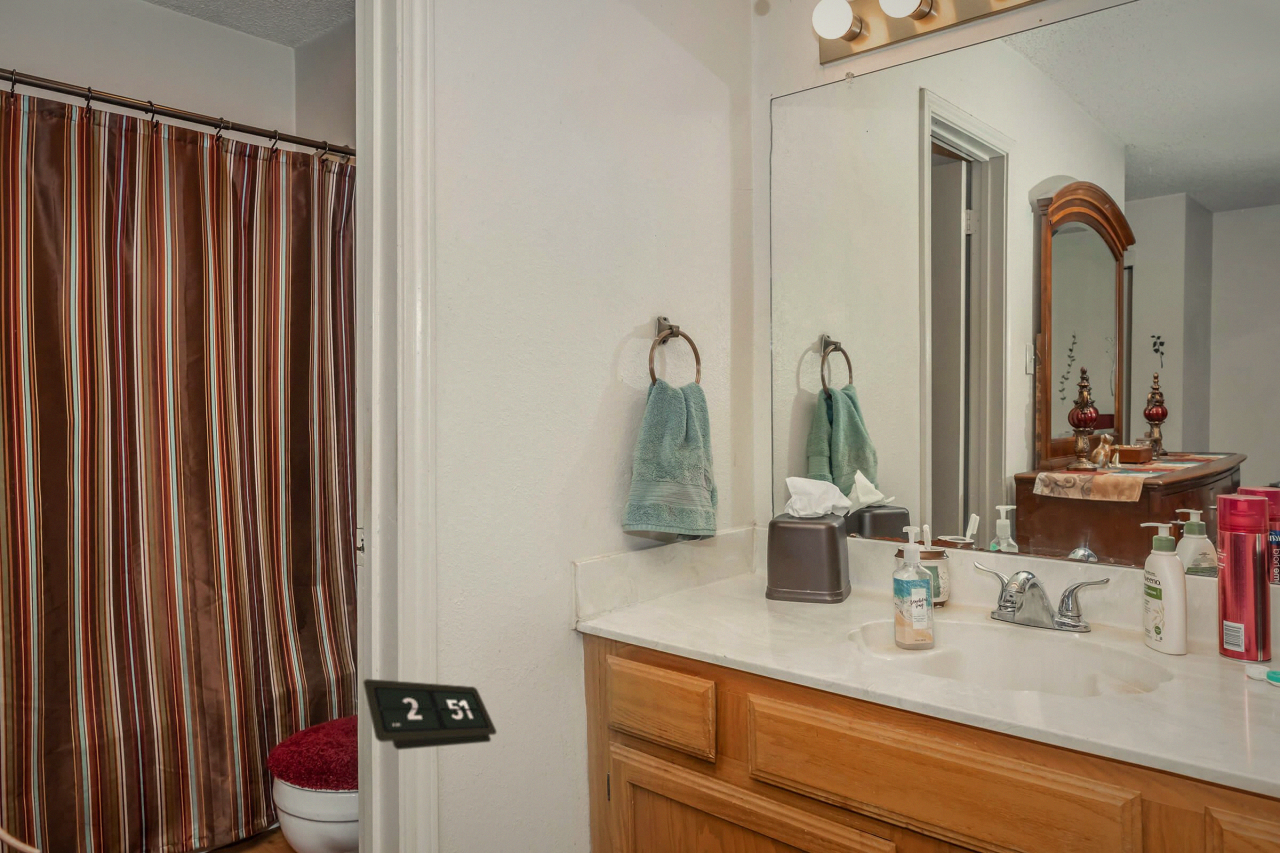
2:51
